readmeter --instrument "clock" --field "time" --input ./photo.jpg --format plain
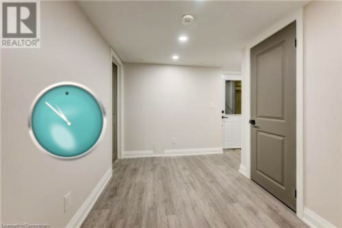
10:52
